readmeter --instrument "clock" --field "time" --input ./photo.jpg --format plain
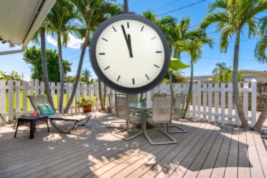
11:58
